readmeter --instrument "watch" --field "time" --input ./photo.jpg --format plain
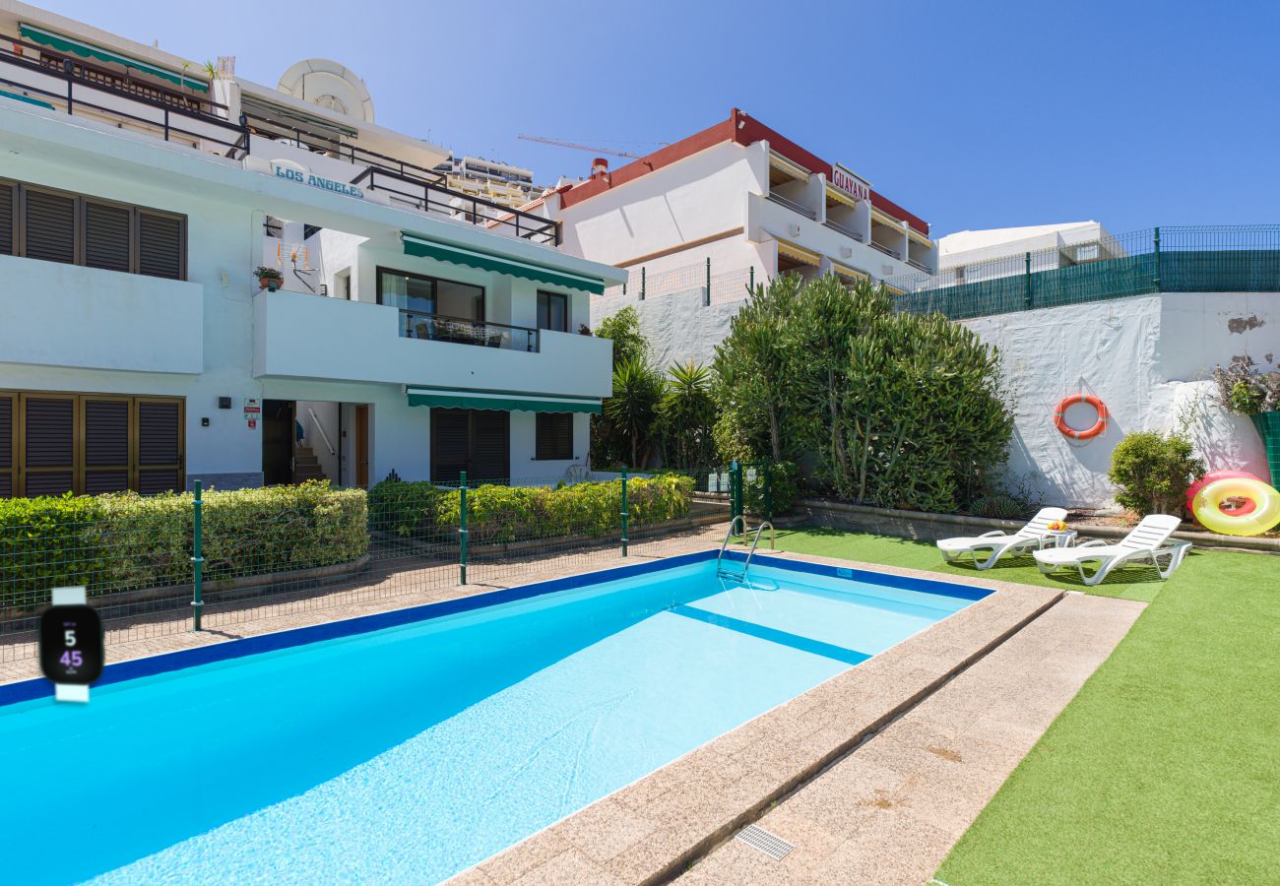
5:45
